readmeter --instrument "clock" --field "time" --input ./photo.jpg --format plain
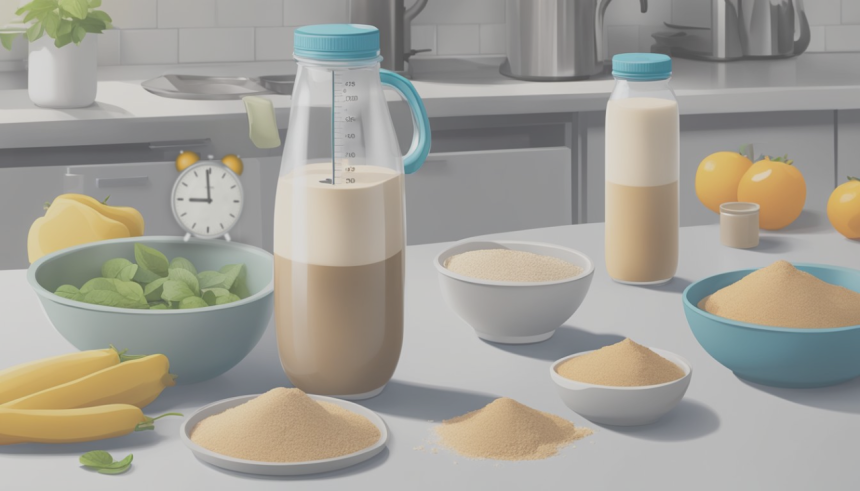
8:59
